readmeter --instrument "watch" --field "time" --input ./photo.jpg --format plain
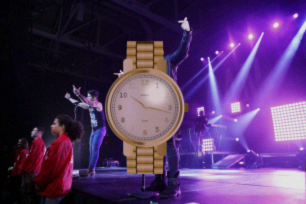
10:17
